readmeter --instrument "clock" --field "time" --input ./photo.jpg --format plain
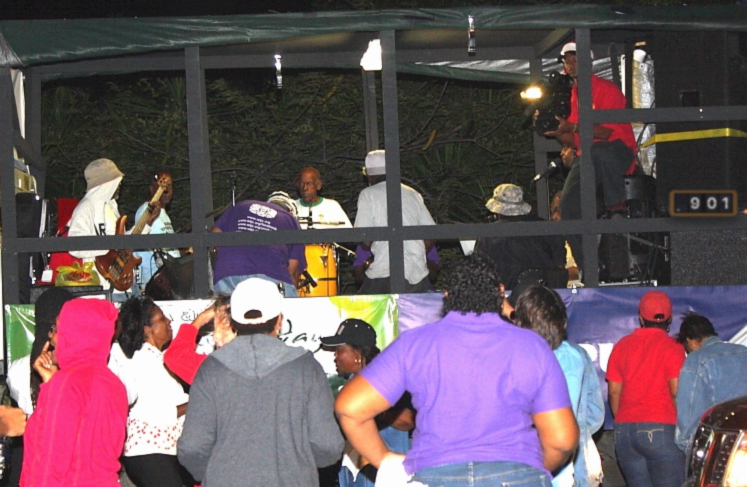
9:01
